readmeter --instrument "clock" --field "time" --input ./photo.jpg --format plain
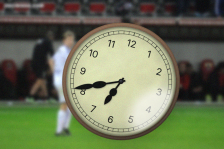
6:41
